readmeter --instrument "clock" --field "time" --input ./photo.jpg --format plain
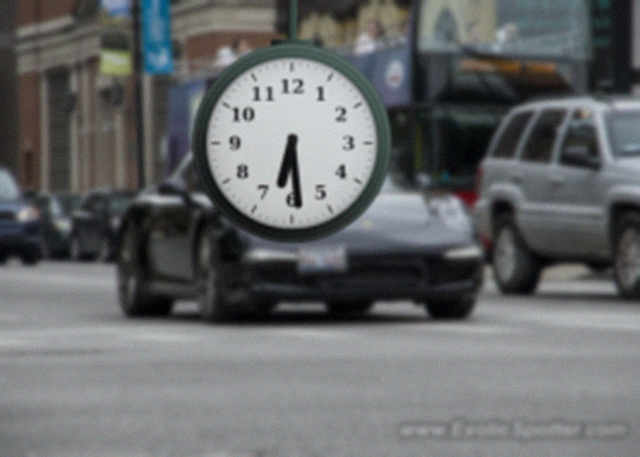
6:29
